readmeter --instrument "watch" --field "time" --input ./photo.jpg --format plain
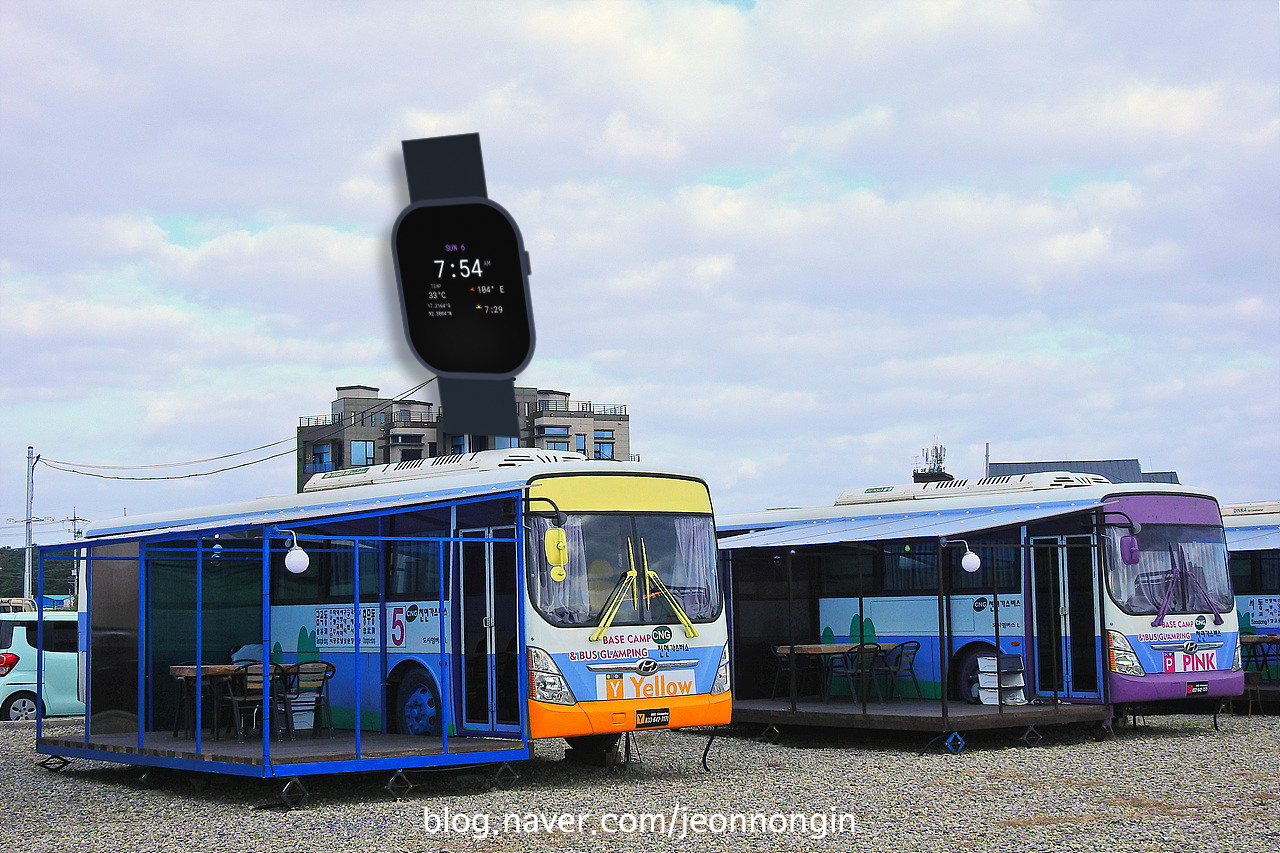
7:54
